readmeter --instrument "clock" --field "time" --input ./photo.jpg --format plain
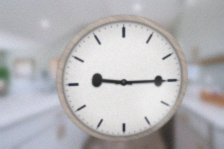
9:15
